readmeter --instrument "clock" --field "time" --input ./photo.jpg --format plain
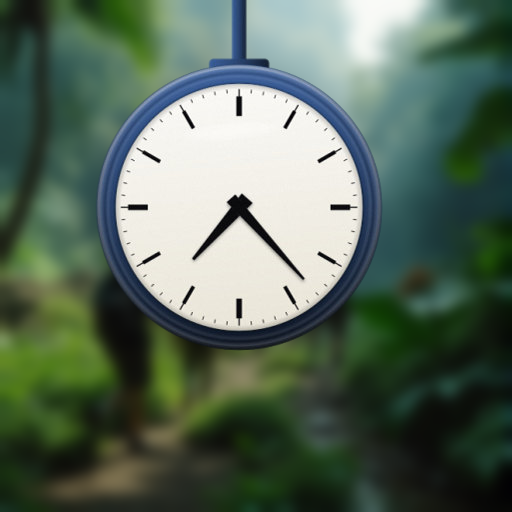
7:23
